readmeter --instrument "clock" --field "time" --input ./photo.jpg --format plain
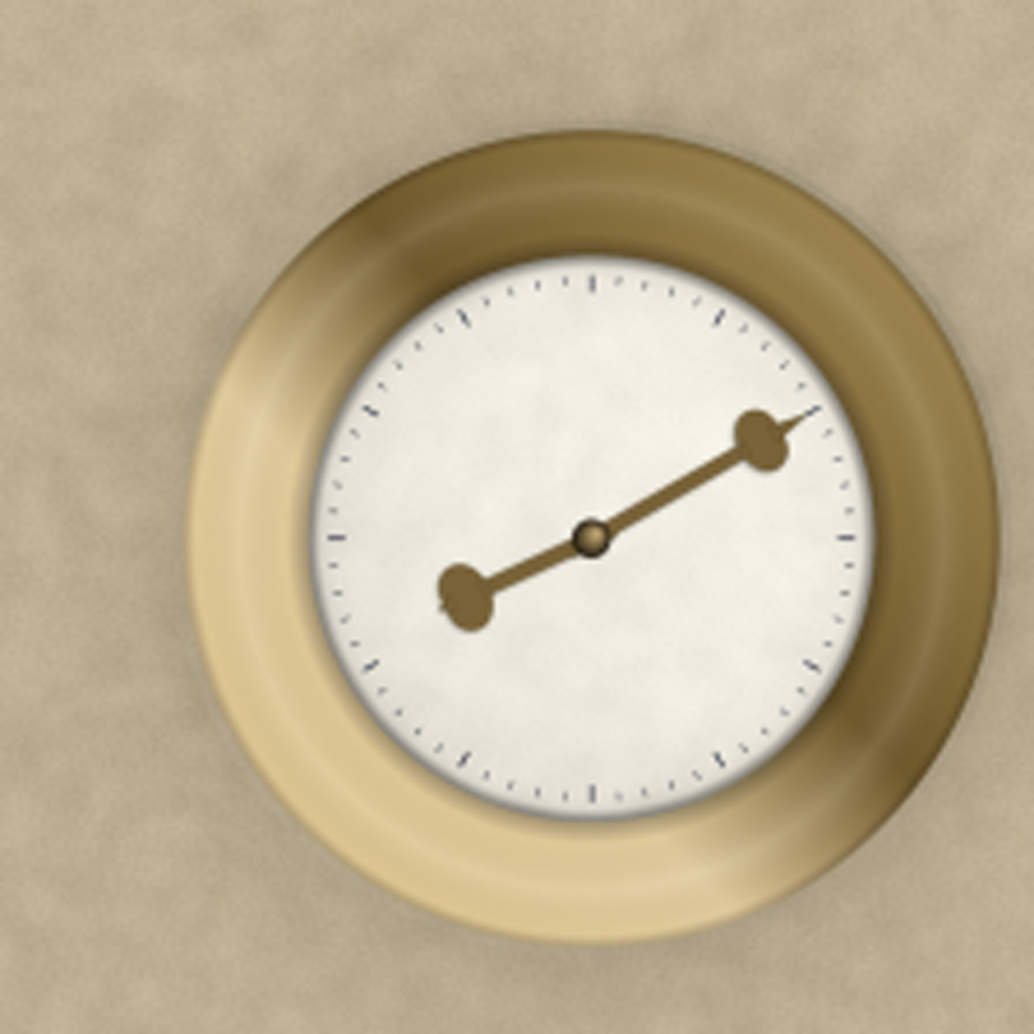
8:10
